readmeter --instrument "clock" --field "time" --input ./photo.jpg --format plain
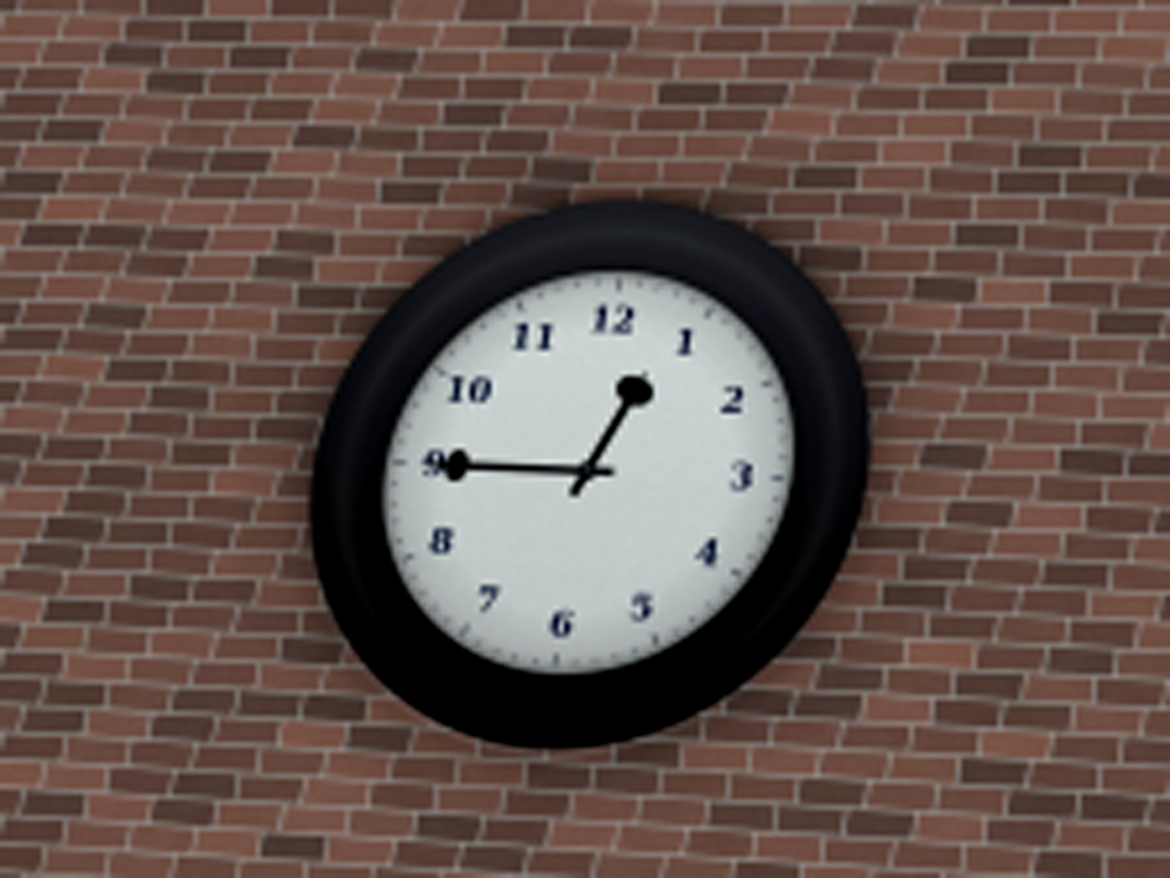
12:45
